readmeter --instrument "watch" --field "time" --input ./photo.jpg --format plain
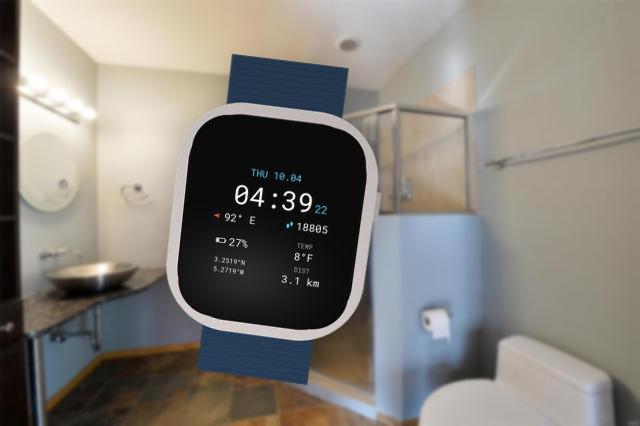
4:39:22
